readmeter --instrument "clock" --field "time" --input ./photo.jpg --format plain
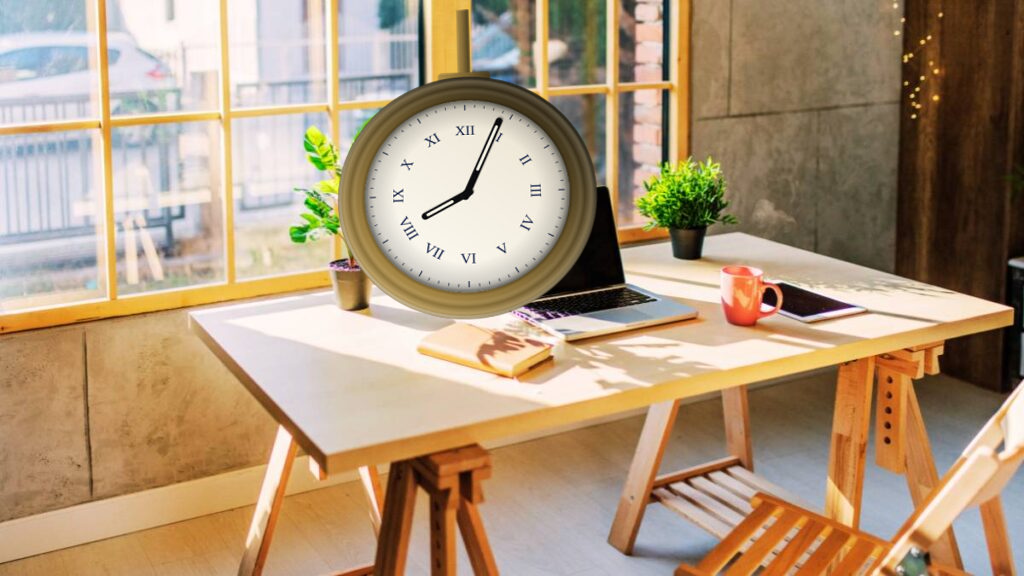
8:04
